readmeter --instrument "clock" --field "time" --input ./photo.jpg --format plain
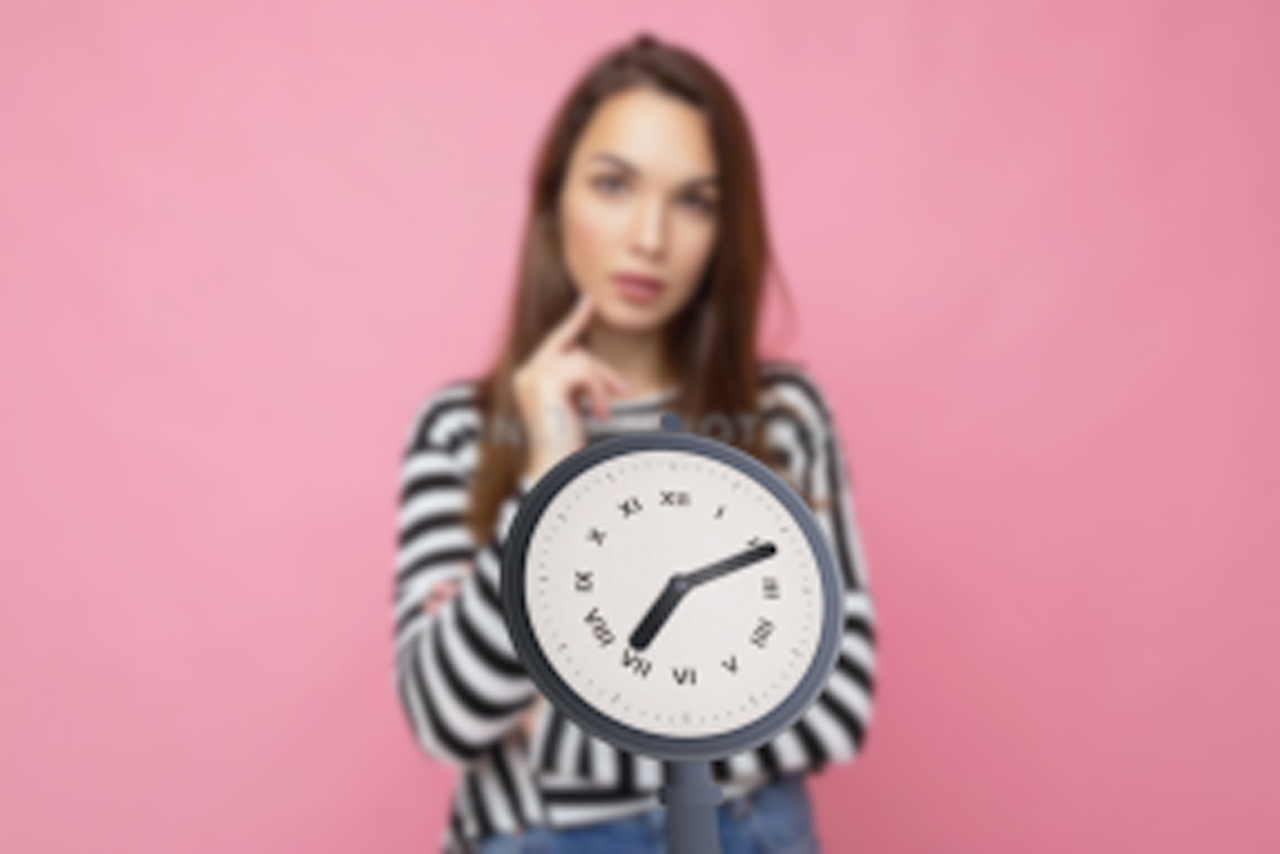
7:11
